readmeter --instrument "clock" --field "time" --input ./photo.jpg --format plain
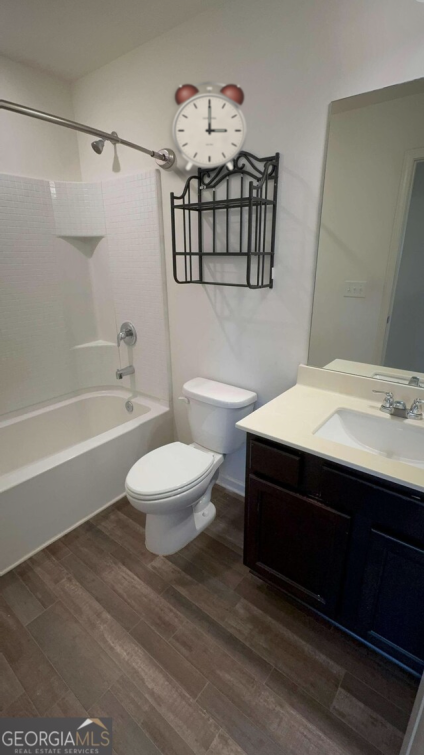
3:00
